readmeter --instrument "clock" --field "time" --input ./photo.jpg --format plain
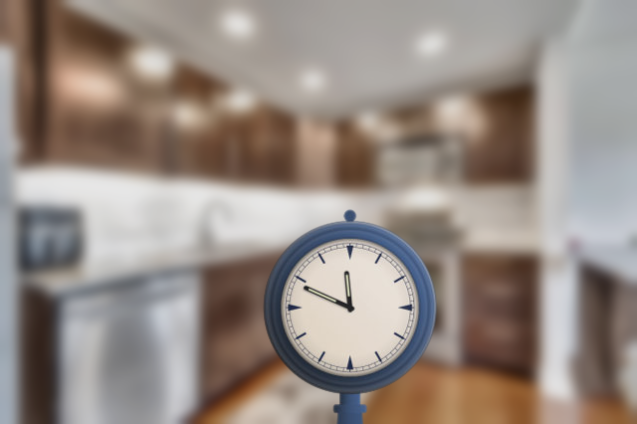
11:49
